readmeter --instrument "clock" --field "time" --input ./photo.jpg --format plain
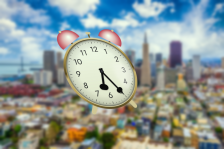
6:25
